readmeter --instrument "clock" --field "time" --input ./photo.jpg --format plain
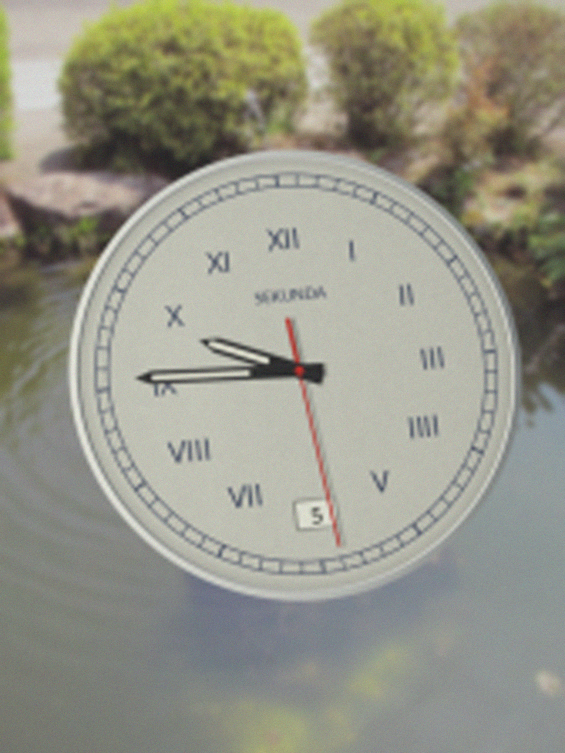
9:45:29
